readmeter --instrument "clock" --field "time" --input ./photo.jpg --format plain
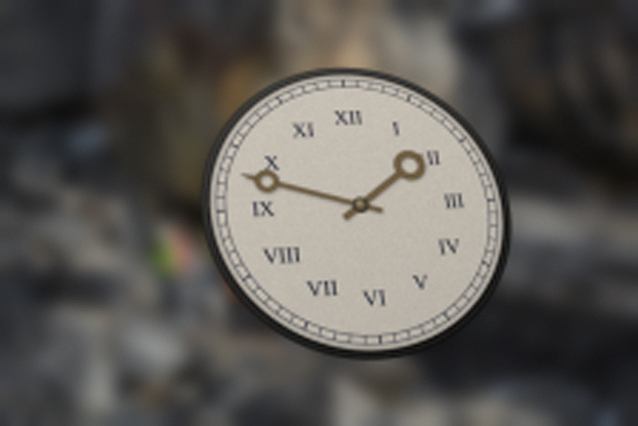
1:48
